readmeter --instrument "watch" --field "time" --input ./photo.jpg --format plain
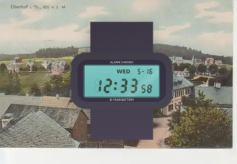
12:33:58
